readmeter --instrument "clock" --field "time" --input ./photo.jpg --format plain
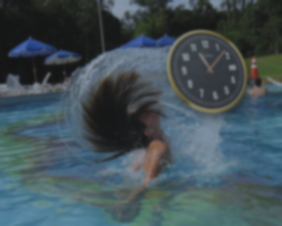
11:08
